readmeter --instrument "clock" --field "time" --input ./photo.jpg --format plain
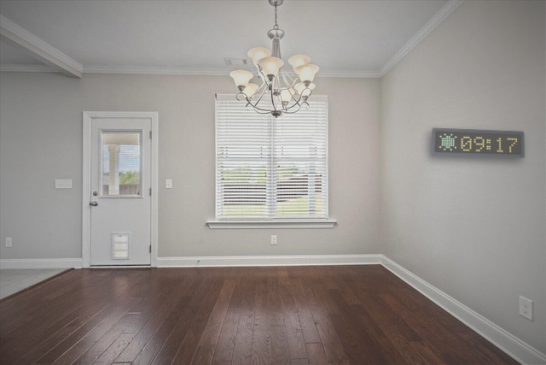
9:17
